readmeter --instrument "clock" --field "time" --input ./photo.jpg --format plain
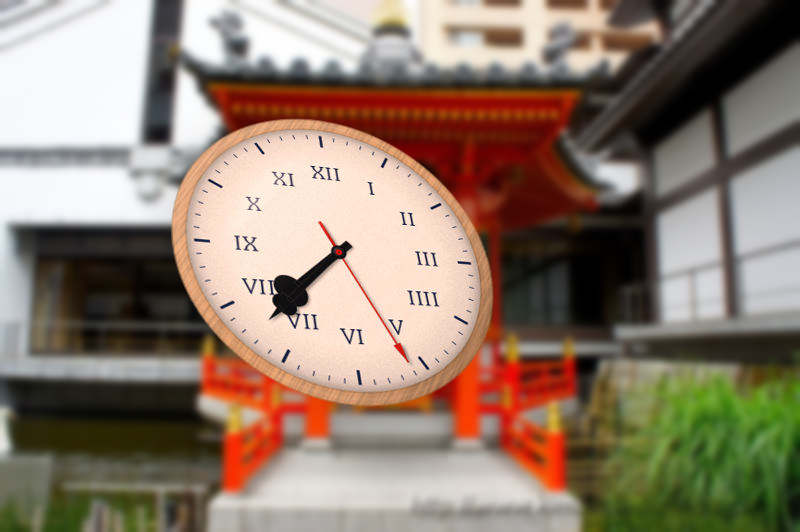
7:37:26
